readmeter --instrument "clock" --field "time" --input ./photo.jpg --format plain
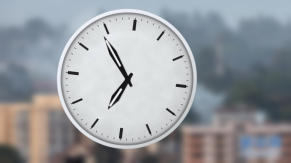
6:54
